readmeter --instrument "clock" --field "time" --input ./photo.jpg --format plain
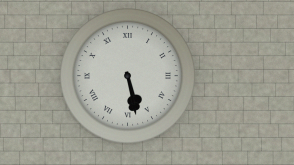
5:28
